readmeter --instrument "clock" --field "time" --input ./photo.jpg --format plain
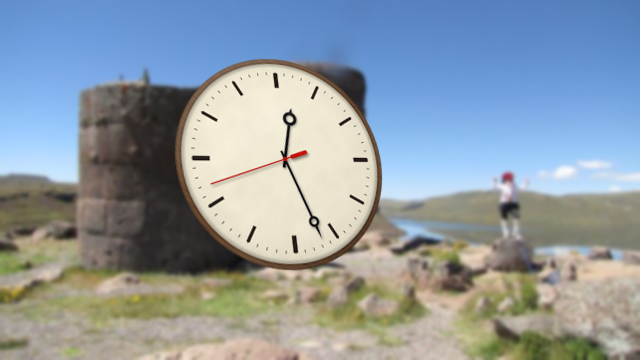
12:26:42
